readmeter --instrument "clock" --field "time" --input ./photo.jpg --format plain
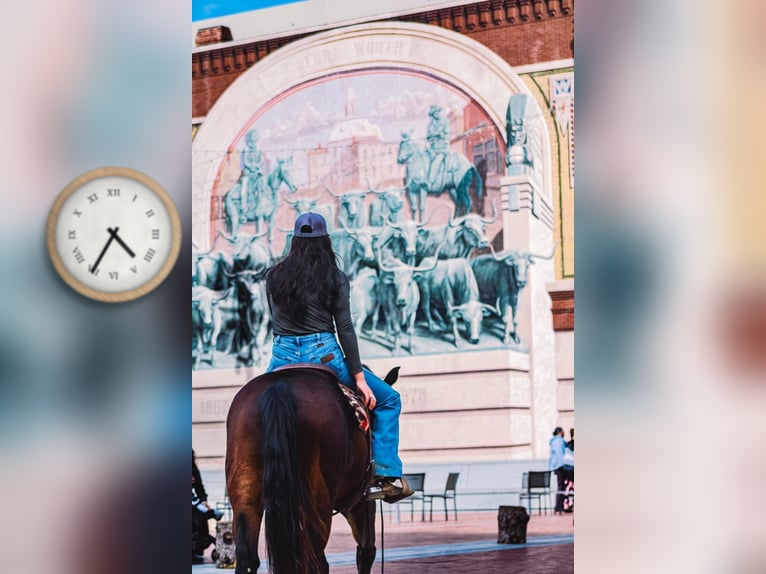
4:35
